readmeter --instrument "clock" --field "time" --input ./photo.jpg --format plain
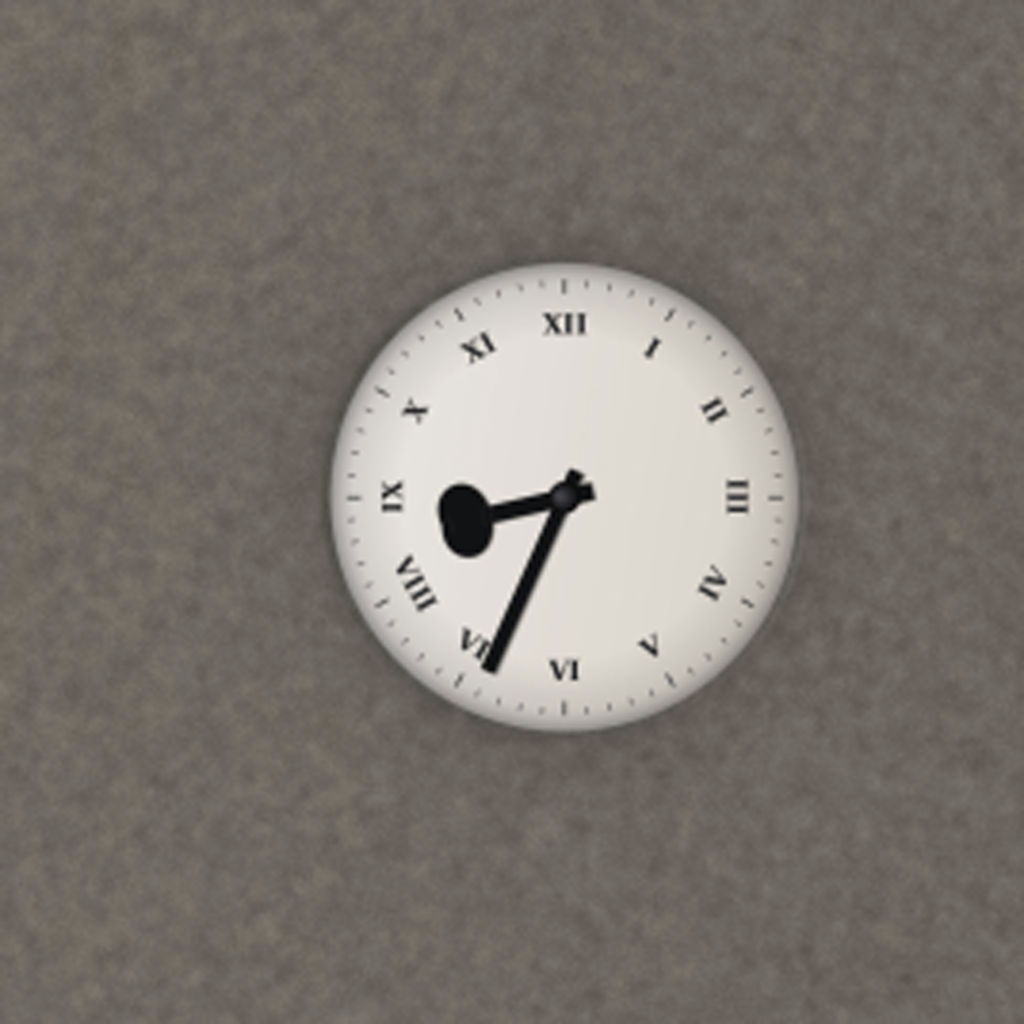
8:34
